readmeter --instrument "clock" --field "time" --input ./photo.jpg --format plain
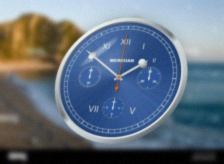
1:51
